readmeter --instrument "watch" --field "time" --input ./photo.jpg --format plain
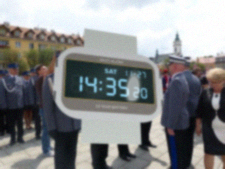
14:35:20
